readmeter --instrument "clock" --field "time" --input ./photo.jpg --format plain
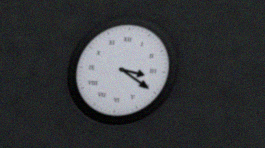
3:20
